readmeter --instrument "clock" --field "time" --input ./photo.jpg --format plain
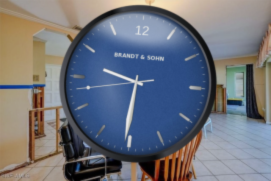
9:30:43
